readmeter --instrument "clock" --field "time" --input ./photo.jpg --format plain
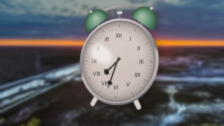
7:33
